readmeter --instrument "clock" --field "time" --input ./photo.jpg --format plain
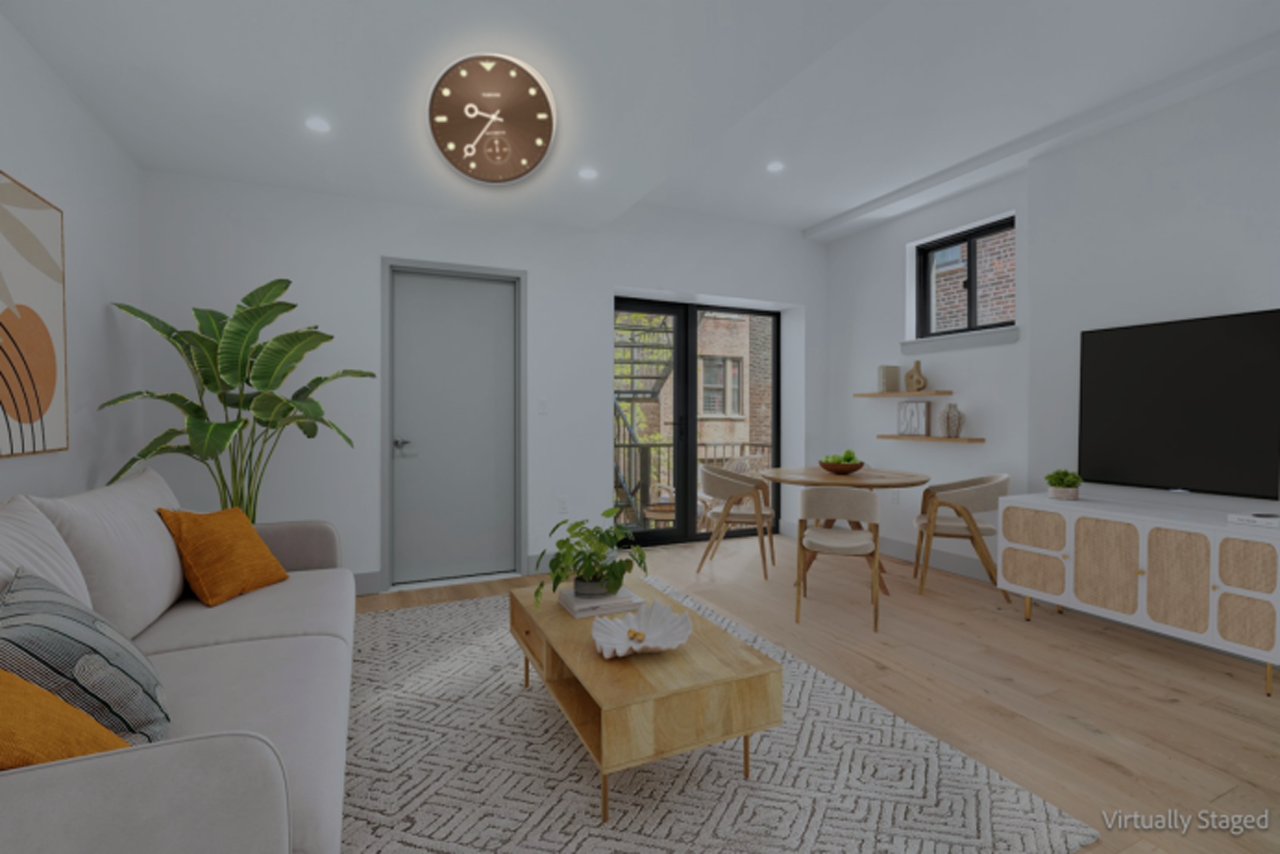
9:37
